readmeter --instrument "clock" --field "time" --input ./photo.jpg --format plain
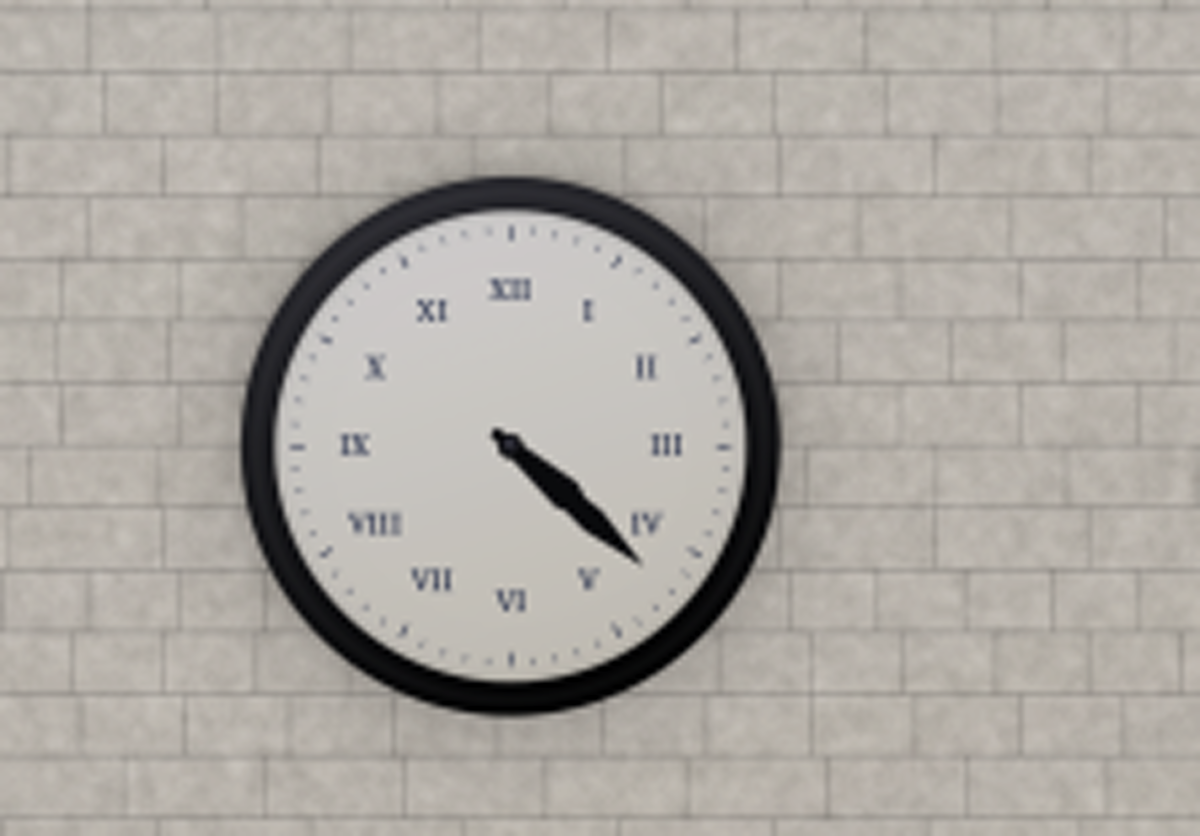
4:22
